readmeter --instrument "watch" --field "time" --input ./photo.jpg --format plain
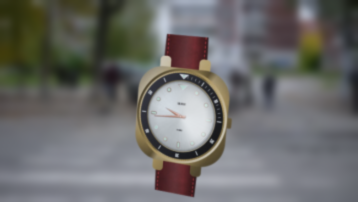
9:44
